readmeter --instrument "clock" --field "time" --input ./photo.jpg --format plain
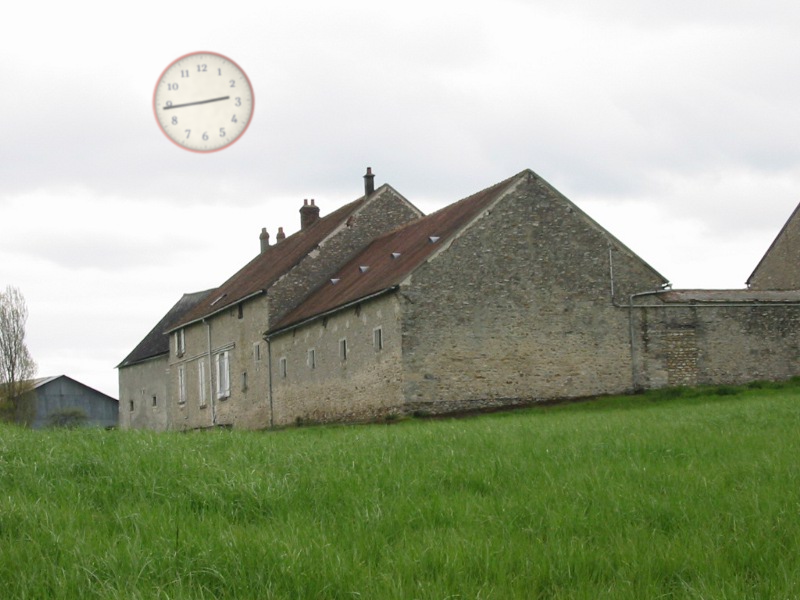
2:44
